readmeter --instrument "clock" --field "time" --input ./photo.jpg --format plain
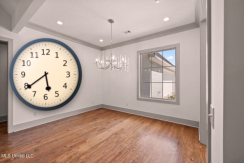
5:39
